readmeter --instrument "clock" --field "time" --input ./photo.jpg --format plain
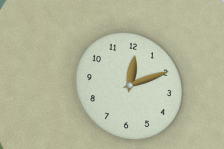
12:10
